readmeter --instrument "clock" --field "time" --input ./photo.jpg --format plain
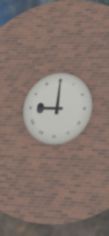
9:00
